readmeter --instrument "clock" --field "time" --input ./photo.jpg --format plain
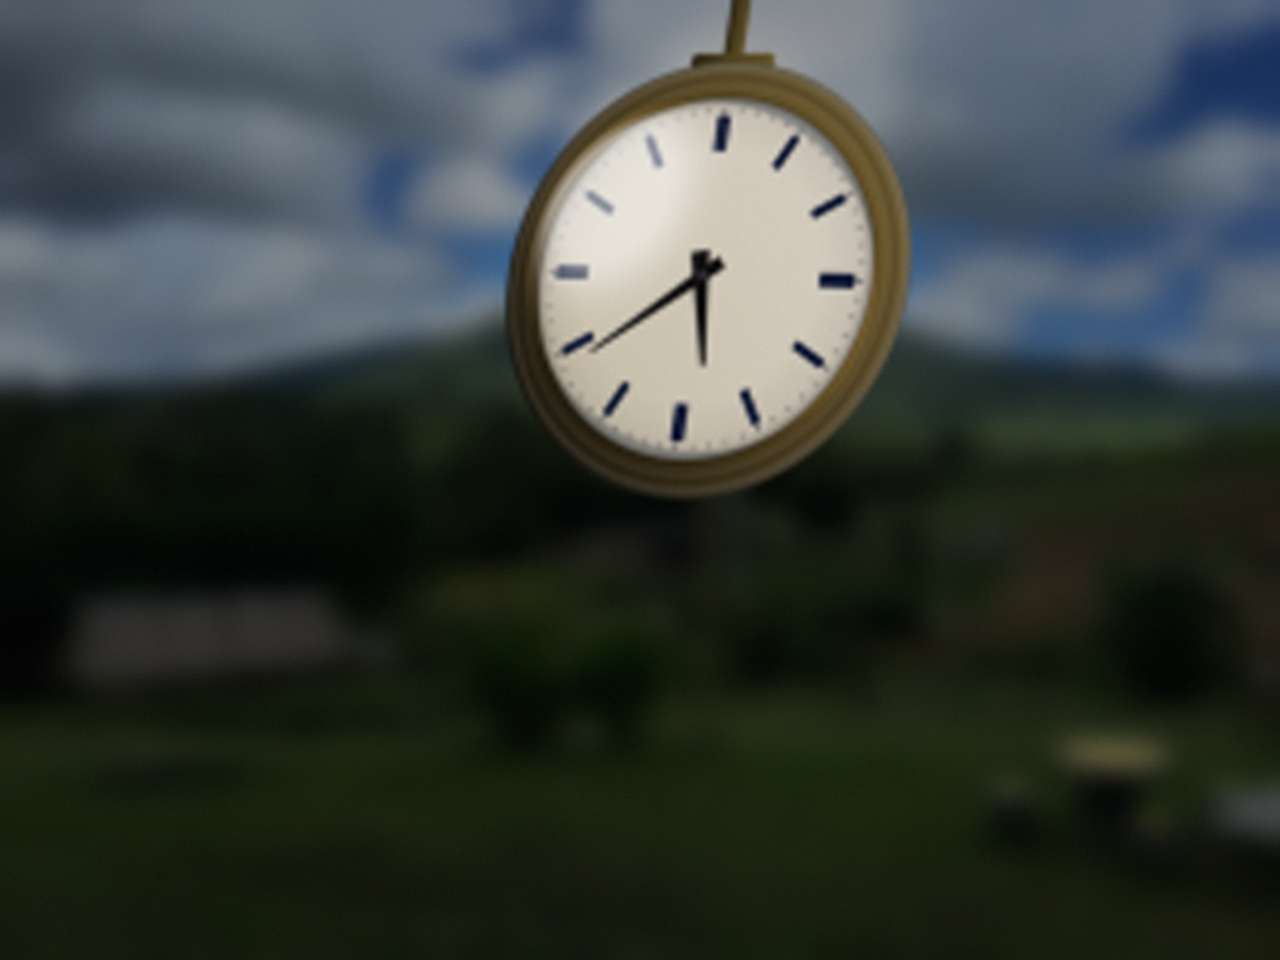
5:39
